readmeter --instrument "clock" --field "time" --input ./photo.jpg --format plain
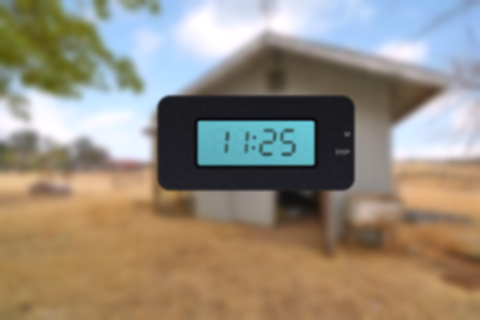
11:25
